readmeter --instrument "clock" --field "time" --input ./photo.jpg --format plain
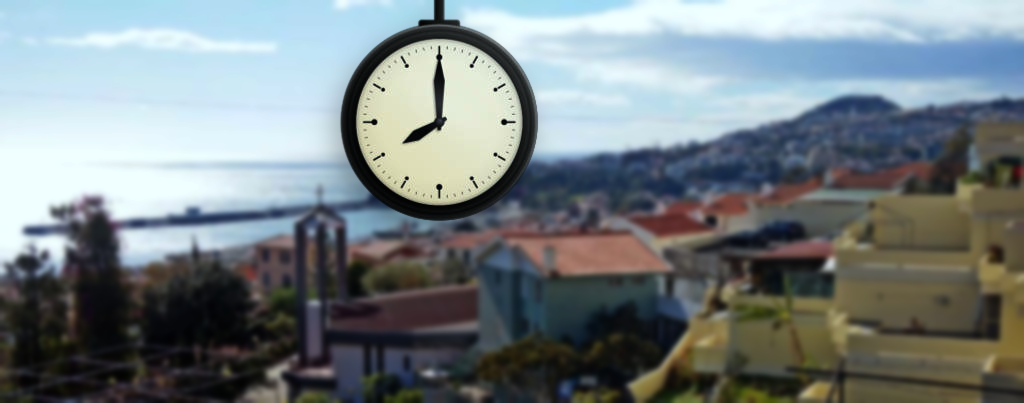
8:00
